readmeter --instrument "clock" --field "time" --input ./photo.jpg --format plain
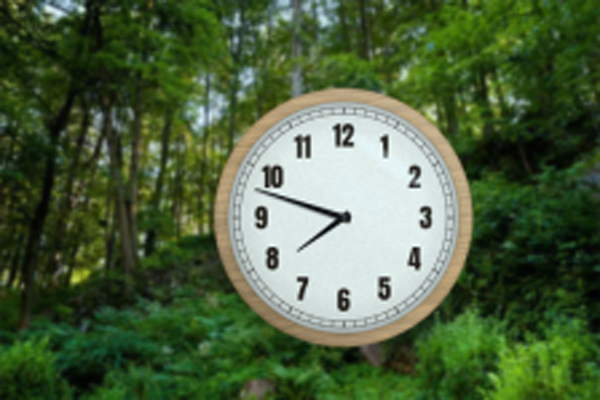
7:48
